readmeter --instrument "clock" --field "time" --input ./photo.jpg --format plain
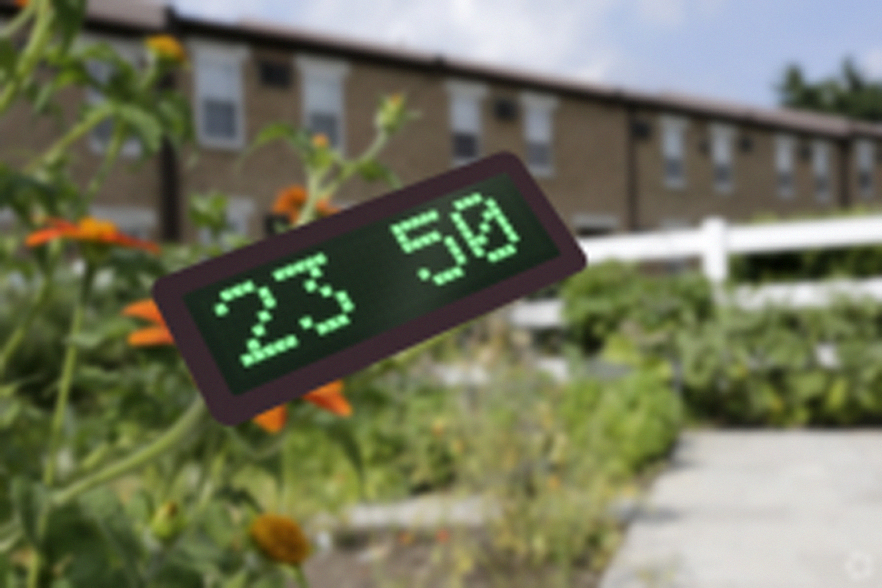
23:50
